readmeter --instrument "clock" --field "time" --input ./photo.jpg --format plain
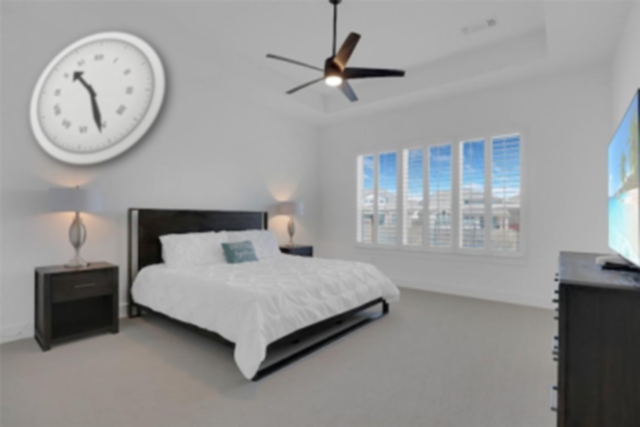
10:26
